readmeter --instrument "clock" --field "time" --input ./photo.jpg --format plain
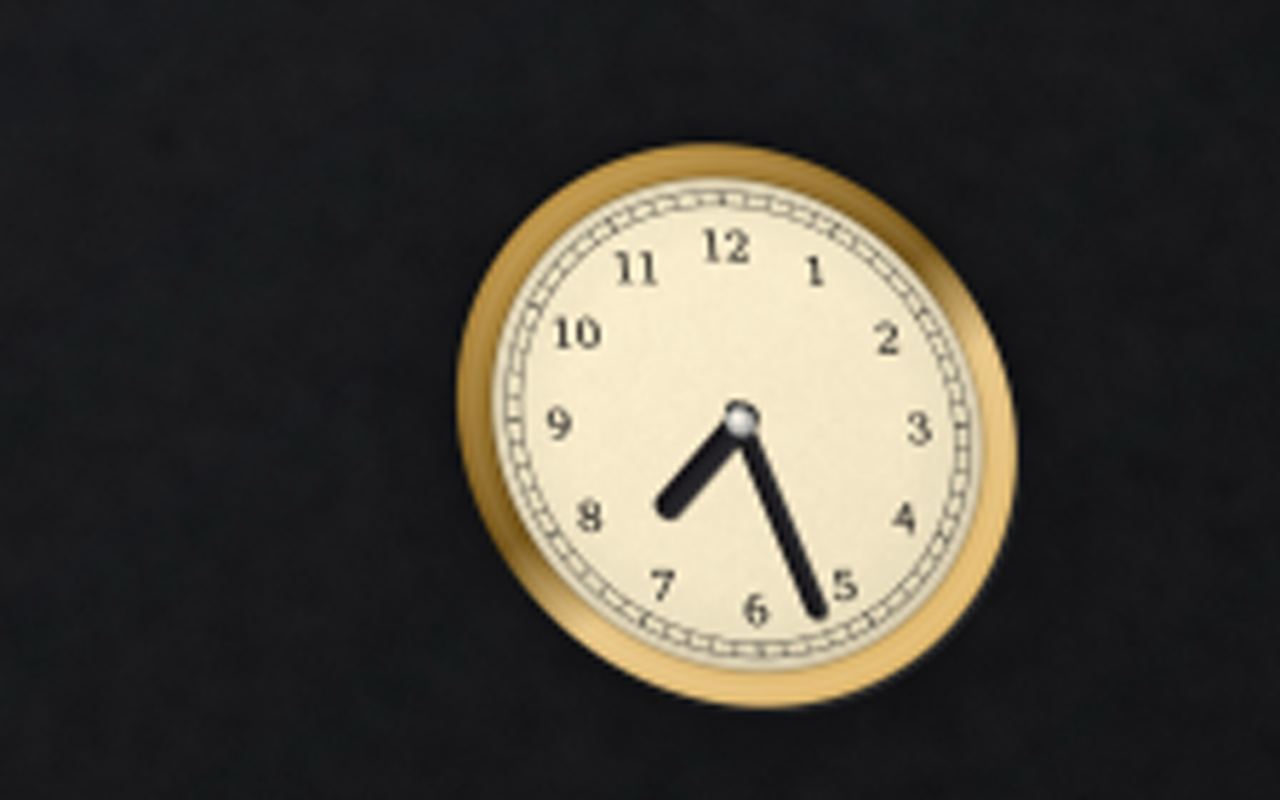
7:27
